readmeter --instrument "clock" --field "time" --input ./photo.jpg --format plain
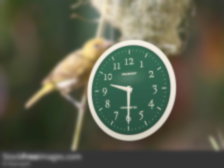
9:30
